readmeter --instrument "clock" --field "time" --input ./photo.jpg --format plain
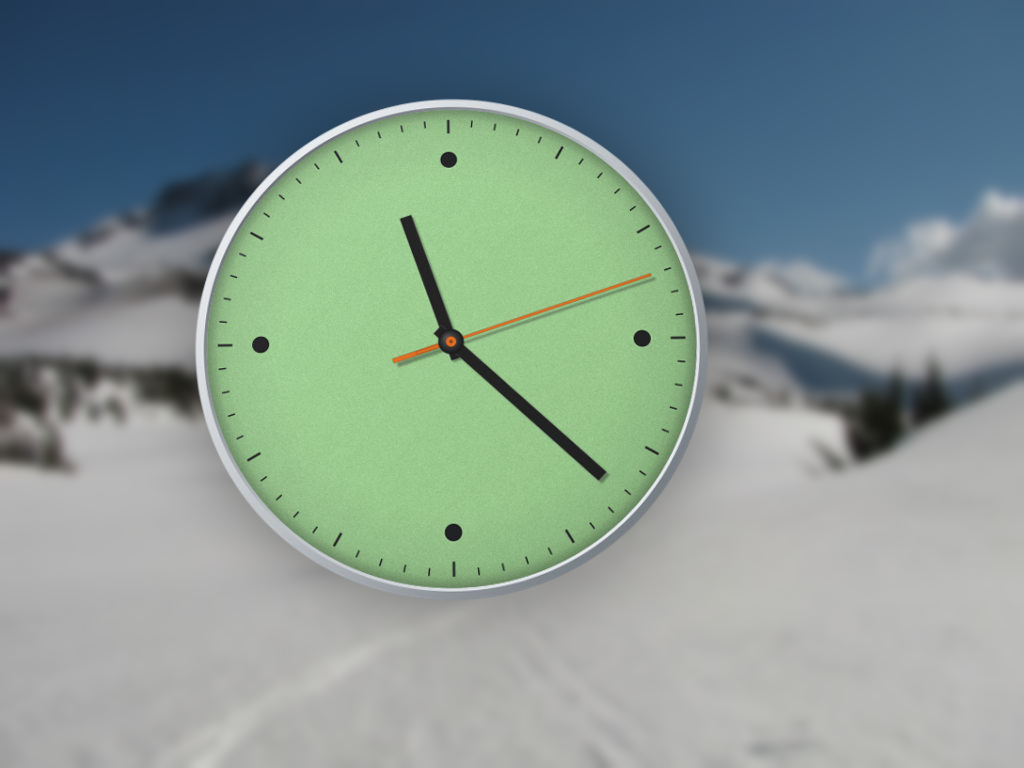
11:22:12
